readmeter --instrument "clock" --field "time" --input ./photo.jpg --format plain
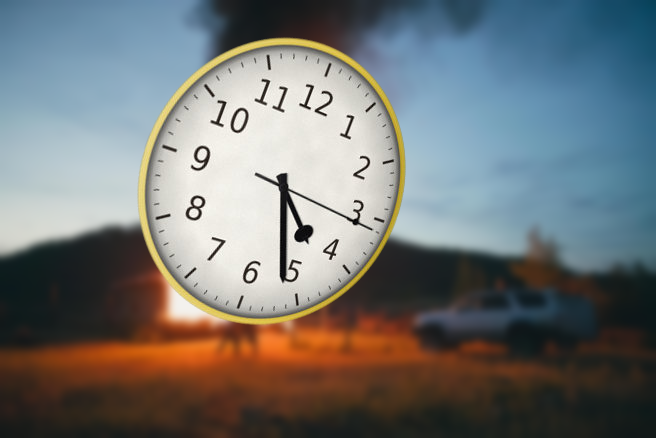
4:26:16
